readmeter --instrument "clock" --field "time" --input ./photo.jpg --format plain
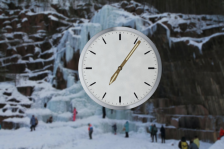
7:06
